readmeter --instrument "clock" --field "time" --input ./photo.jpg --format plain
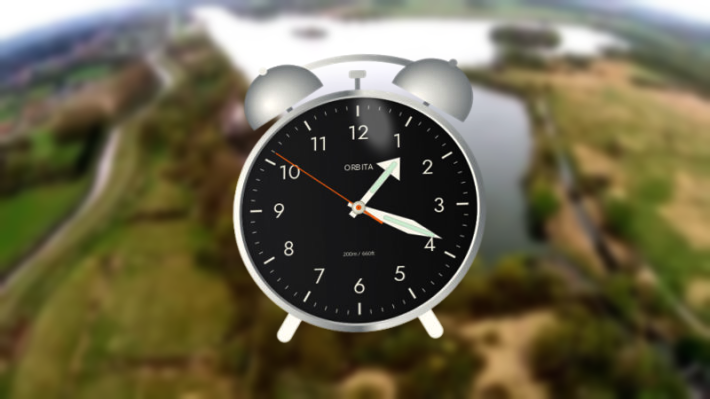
1:18:51
